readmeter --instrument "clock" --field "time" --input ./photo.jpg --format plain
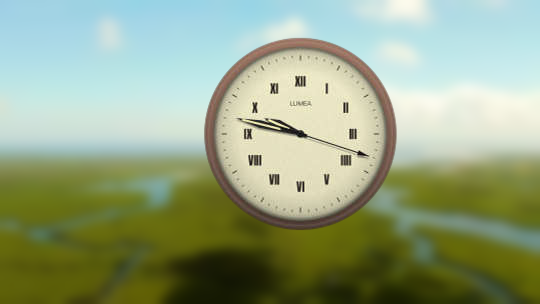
9:47:18
